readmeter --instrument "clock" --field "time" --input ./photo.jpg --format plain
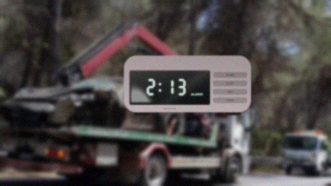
2:13
